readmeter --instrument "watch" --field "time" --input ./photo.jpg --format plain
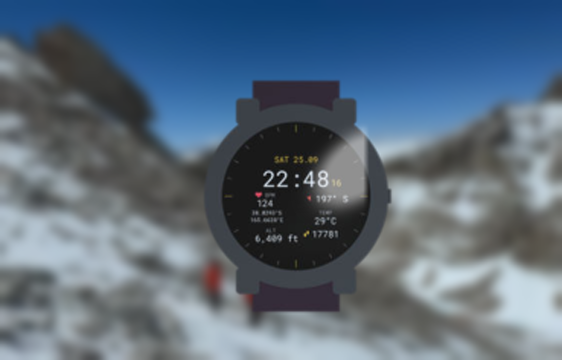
22:48
